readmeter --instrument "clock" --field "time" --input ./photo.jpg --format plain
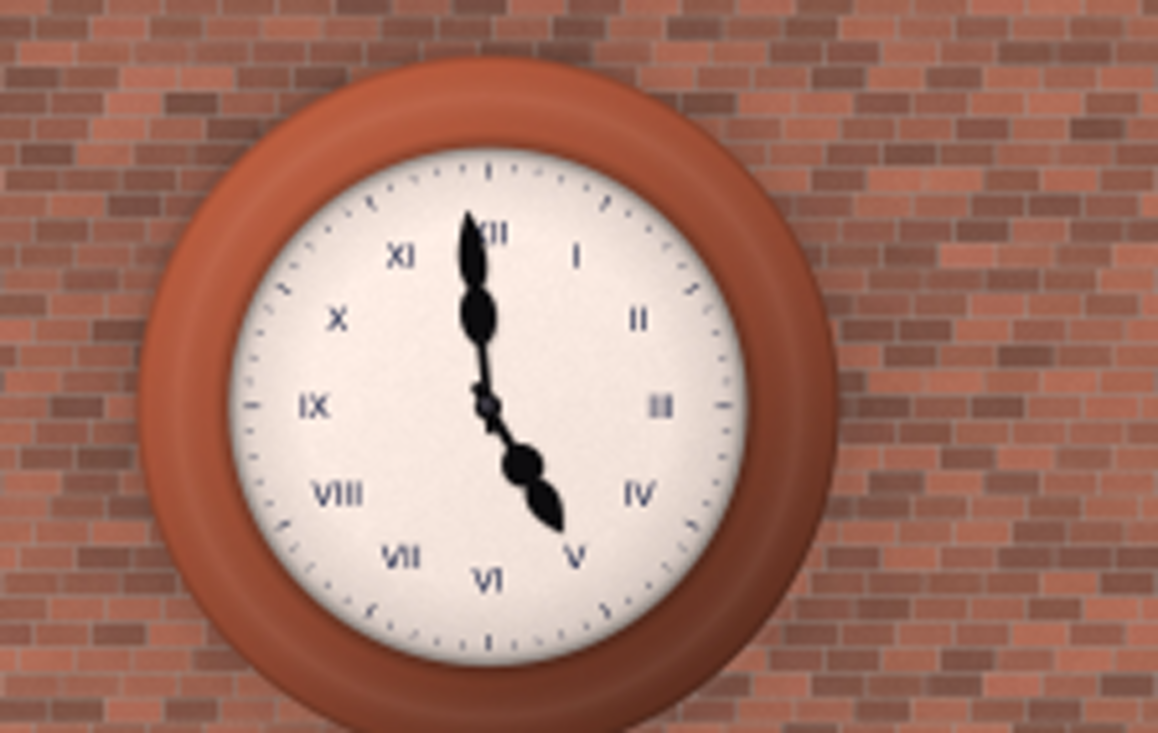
4:59
